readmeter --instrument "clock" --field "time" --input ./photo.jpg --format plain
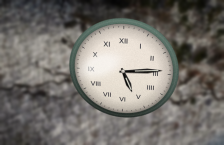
5:14
